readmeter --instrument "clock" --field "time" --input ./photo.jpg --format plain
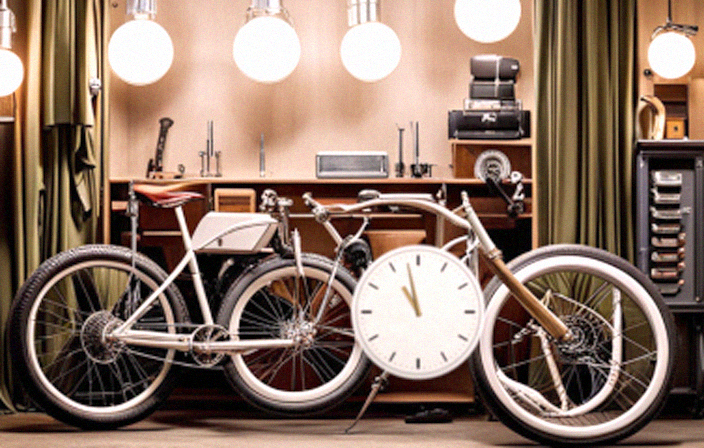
10:58
